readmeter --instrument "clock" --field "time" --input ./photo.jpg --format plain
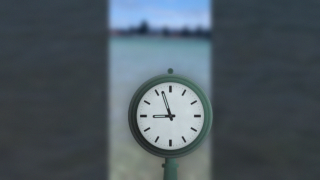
8:57
